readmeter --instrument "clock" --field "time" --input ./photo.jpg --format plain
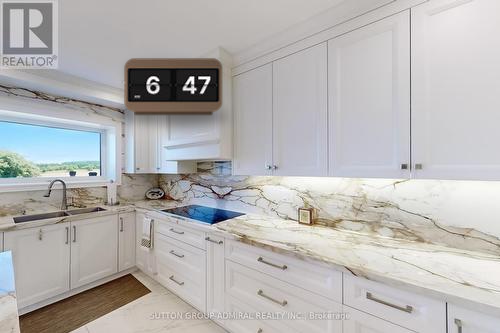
6:47
